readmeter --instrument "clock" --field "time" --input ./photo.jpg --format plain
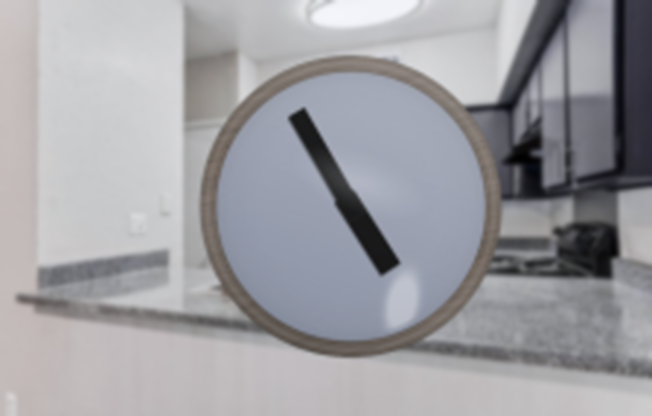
4:55
